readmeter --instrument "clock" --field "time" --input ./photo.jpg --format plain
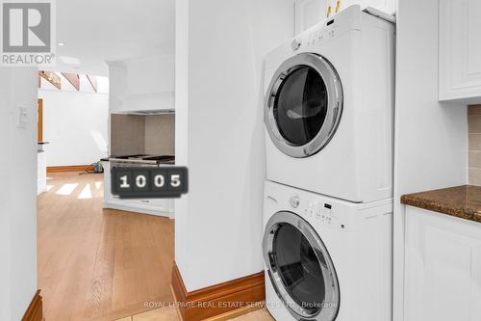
10:05
